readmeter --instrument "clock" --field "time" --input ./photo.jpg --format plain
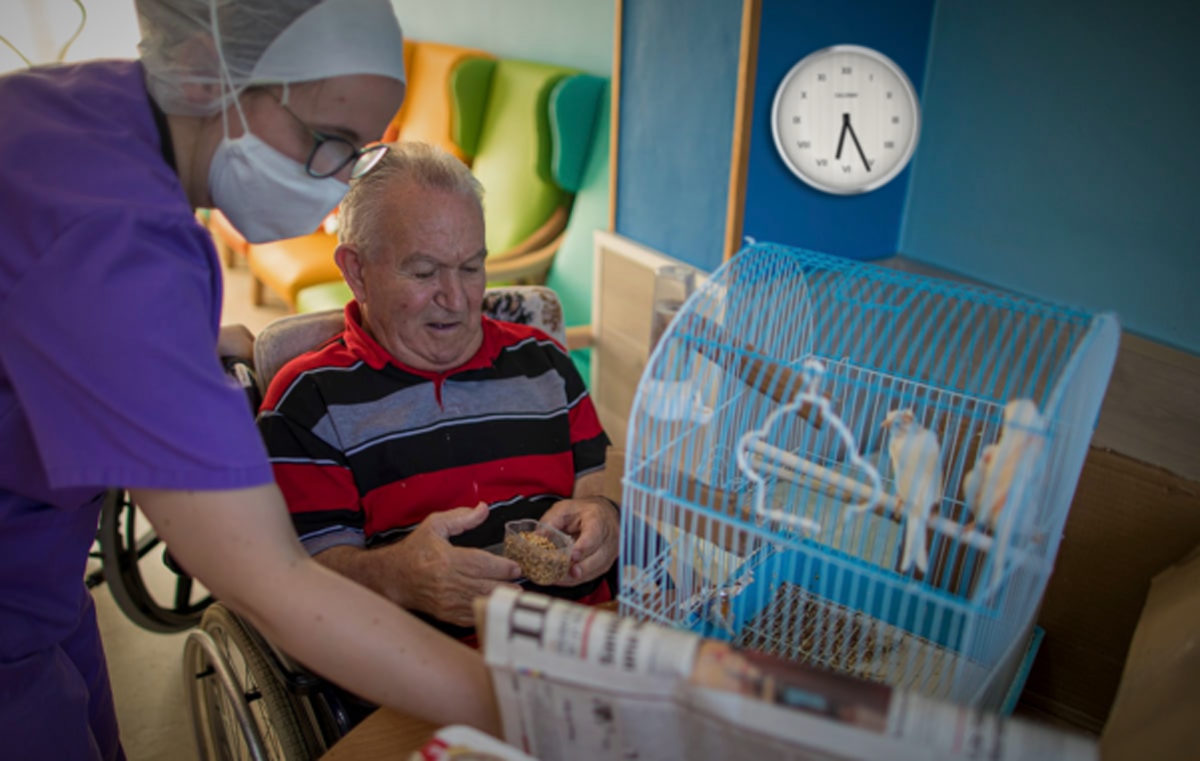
6:26
